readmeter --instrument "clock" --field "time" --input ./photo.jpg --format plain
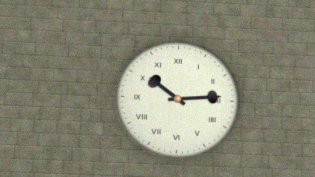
10:14
